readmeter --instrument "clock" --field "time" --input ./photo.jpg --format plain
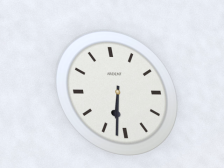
6:32
